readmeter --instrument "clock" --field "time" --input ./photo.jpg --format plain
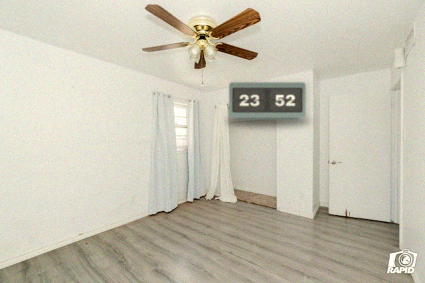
23:52
